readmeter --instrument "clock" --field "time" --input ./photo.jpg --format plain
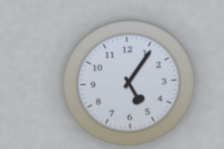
5:06
